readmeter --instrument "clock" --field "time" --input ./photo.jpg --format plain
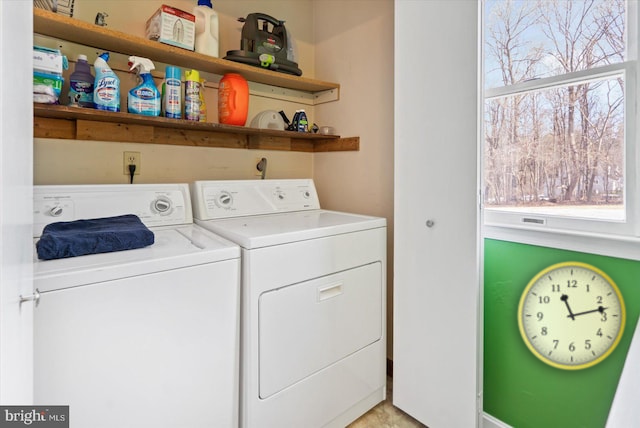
11:13
